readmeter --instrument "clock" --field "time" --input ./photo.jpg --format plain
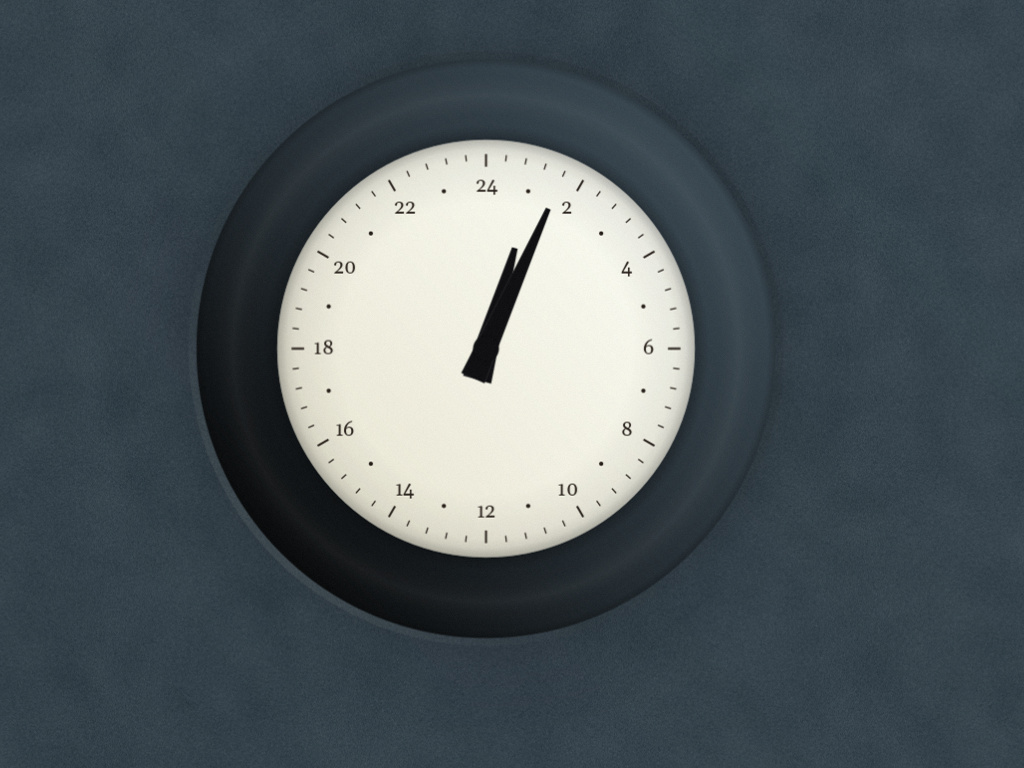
1:04
